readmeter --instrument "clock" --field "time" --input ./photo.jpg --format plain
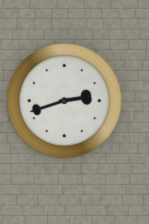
2:42
